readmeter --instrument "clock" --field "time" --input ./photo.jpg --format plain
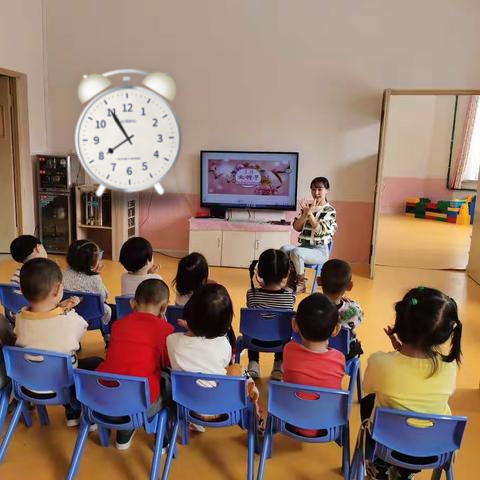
7:55
